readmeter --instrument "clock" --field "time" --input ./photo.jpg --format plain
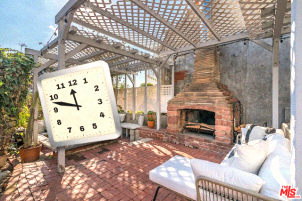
11:48
